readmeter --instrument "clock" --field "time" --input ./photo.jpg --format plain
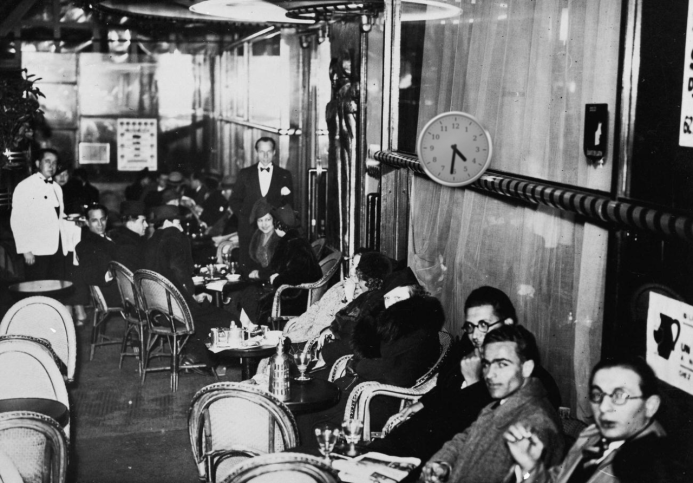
4:31
